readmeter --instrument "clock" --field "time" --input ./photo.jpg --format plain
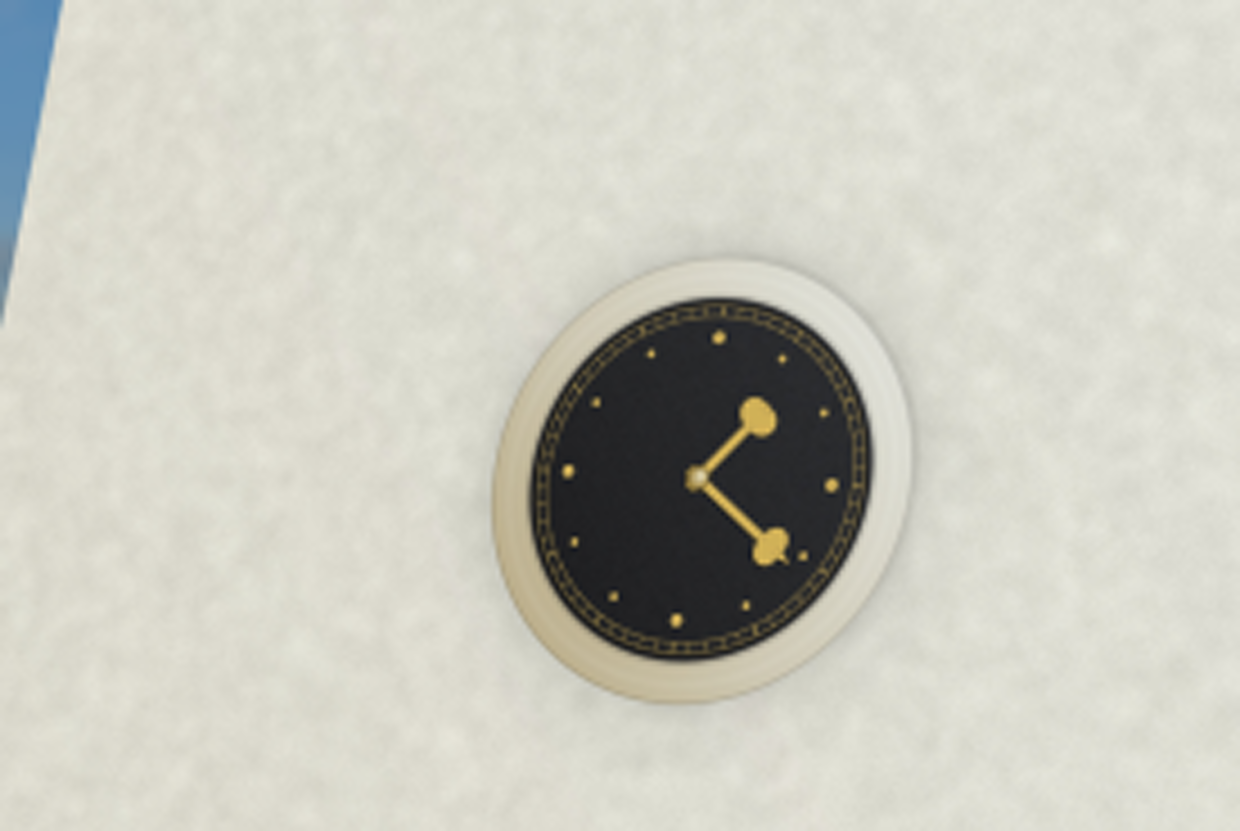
1:21
